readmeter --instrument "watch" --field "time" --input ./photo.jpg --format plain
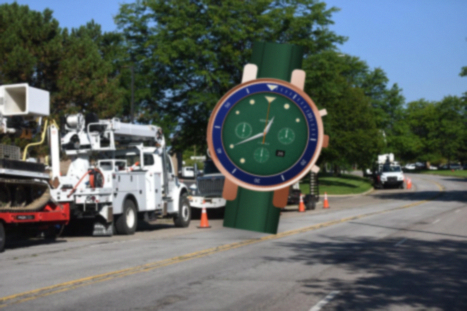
12:40
